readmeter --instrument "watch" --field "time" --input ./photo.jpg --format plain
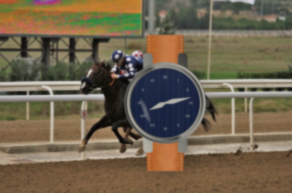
8:13
